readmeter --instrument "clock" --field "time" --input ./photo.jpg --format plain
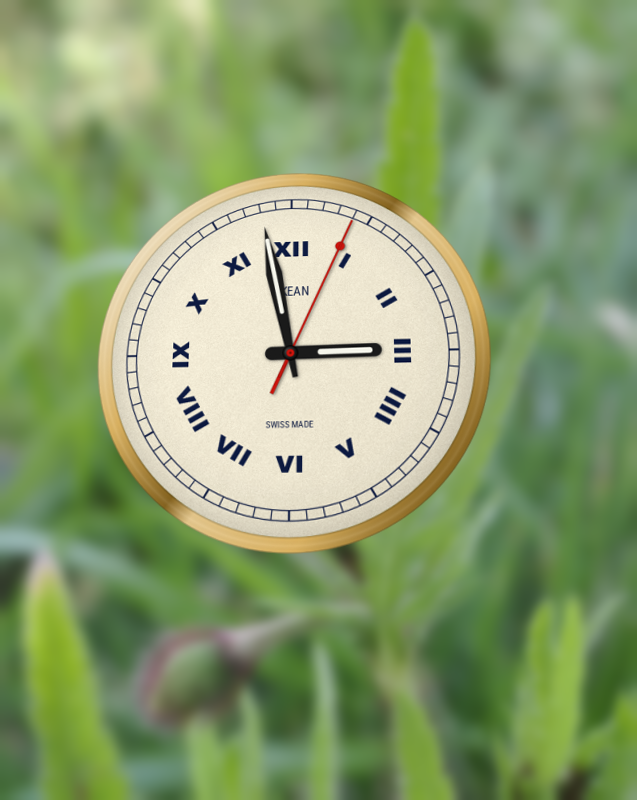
2:58:04
